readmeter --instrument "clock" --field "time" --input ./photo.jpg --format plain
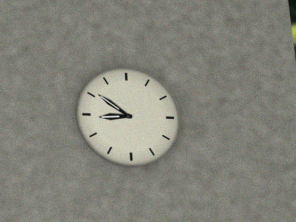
8:51
